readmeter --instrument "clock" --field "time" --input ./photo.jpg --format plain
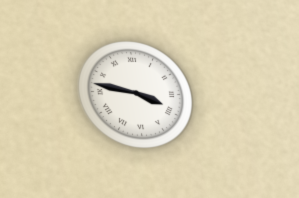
3:47
